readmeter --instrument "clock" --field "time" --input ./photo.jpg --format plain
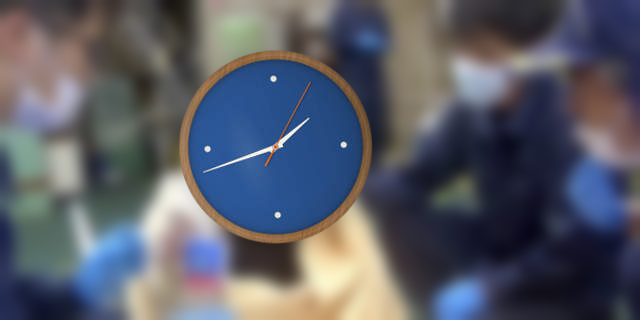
1:42:05
